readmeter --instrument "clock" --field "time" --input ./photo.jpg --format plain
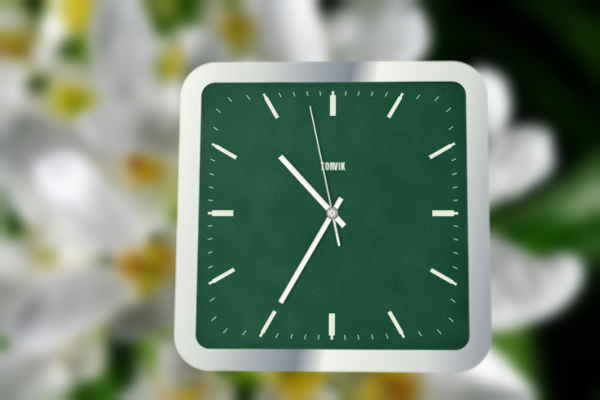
10:34:58
